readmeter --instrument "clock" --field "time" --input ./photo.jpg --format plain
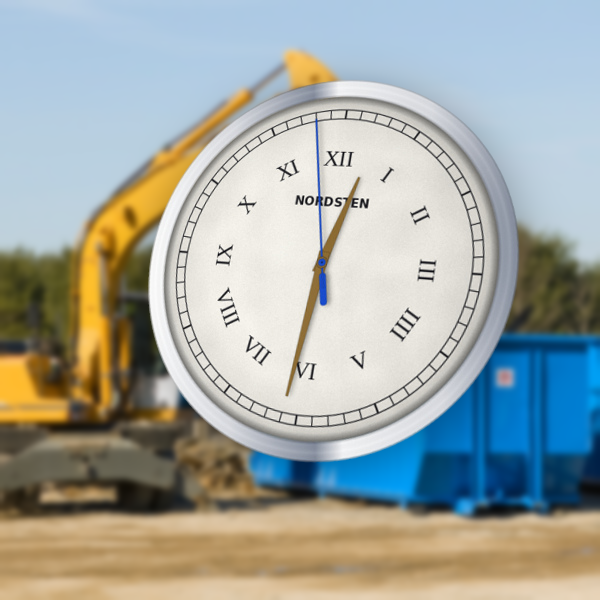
12:30:58
